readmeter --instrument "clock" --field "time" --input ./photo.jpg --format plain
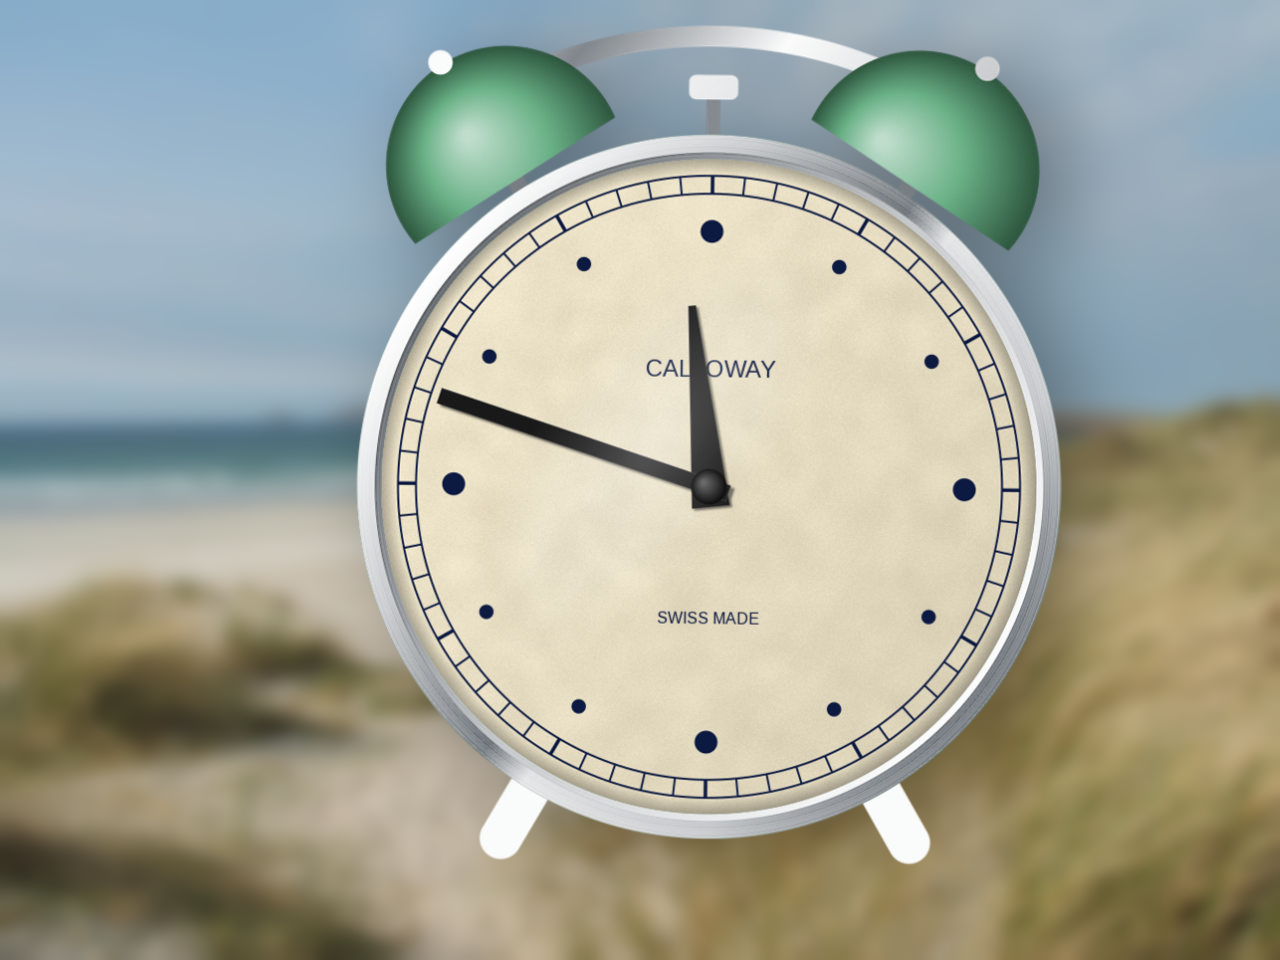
11:48
